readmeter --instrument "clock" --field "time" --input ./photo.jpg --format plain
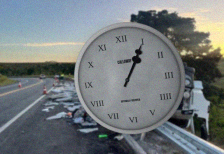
1:05
